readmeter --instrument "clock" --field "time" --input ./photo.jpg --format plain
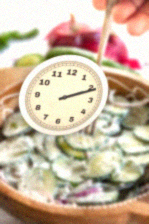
2:11
